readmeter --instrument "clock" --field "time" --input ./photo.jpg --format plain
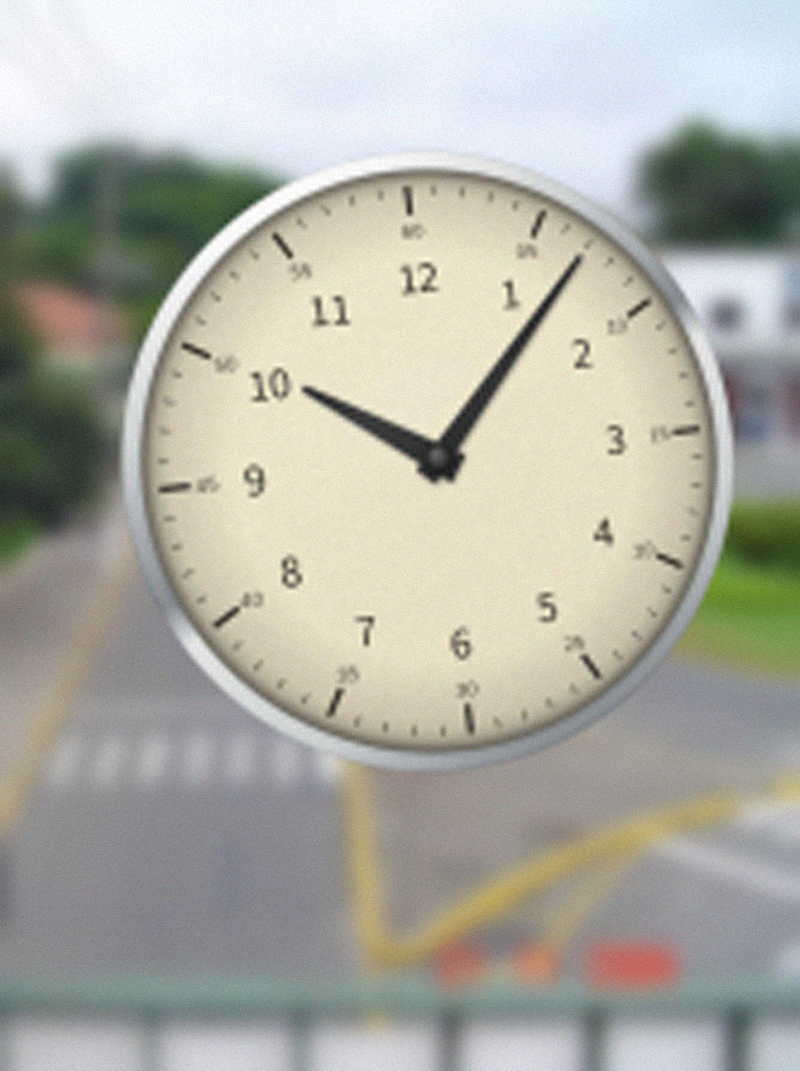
10:07
